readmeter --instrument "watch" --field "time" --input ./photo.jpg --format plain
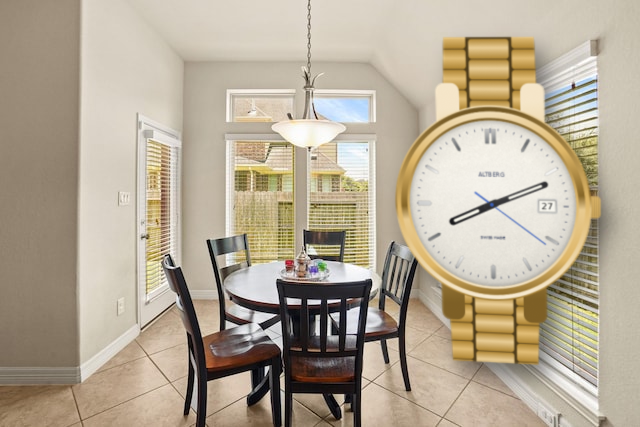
8:11:21
